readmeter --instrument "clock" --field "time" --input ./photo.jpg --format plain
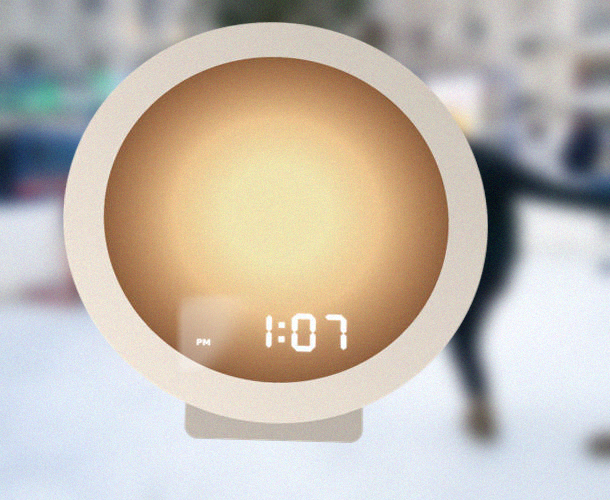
1:07
